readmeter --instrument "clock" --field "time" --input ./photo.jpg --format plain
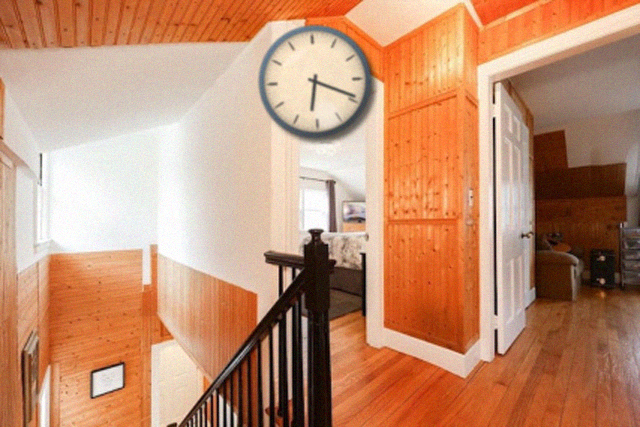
6:19
